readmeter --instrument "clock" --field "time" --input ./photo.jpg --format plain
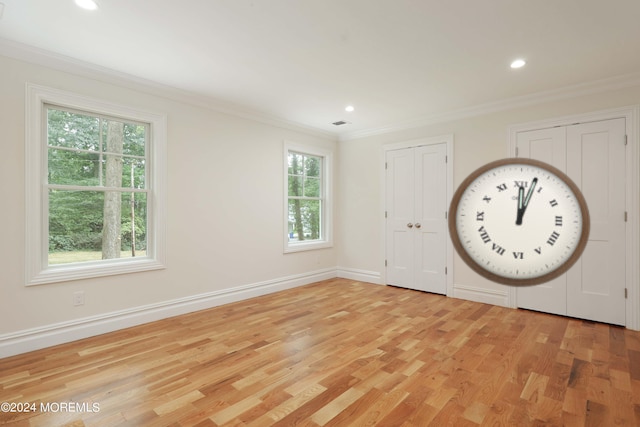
12:03
